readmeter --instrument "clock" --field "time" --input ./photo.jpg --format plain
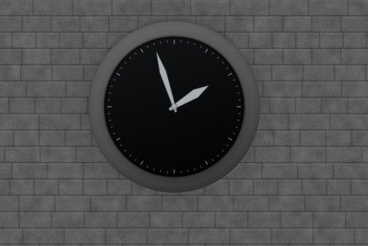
1:57
